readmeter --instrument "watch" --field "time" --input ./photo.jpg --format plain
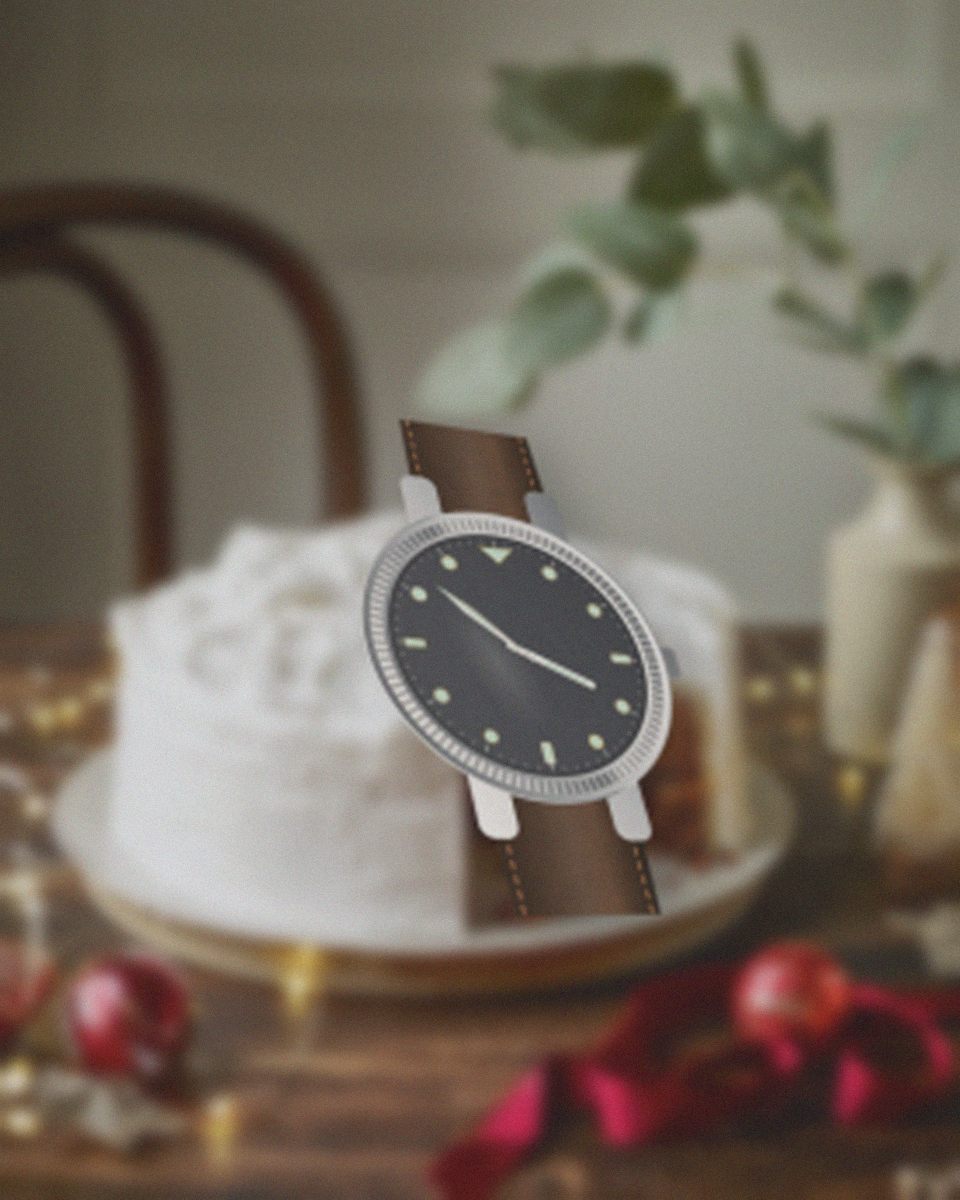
3:52
